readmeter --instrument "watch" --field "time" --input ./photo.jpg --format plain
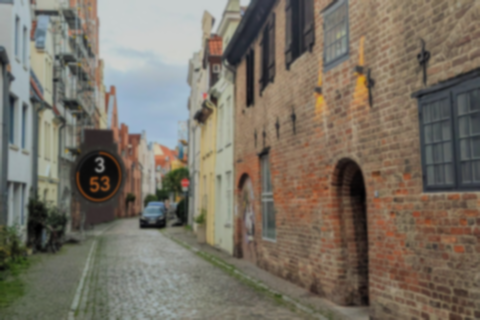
3:53
